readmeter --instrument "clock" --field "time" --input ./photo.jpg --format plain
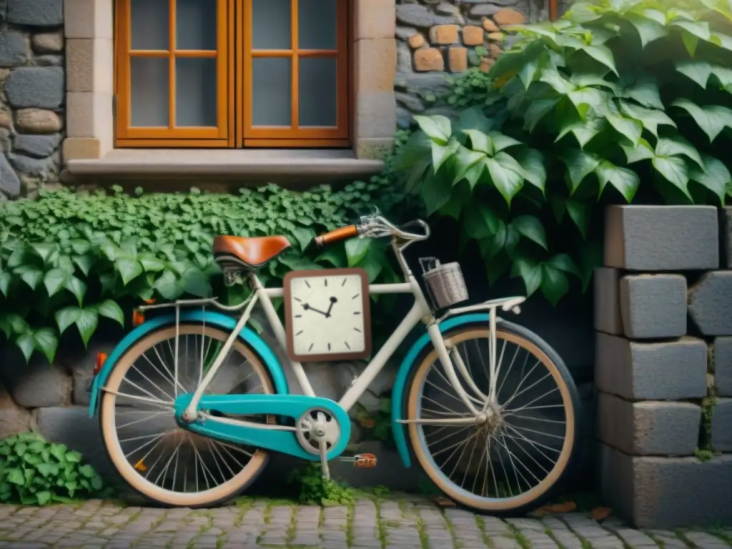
12:49
